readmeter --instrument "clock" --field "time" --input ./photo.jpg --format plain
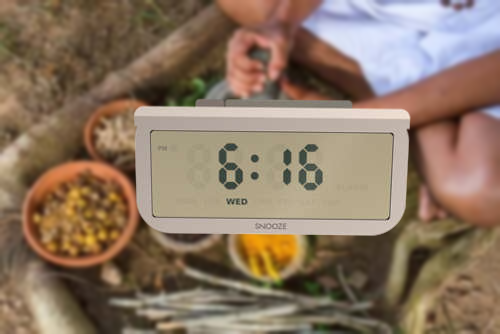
6:16
